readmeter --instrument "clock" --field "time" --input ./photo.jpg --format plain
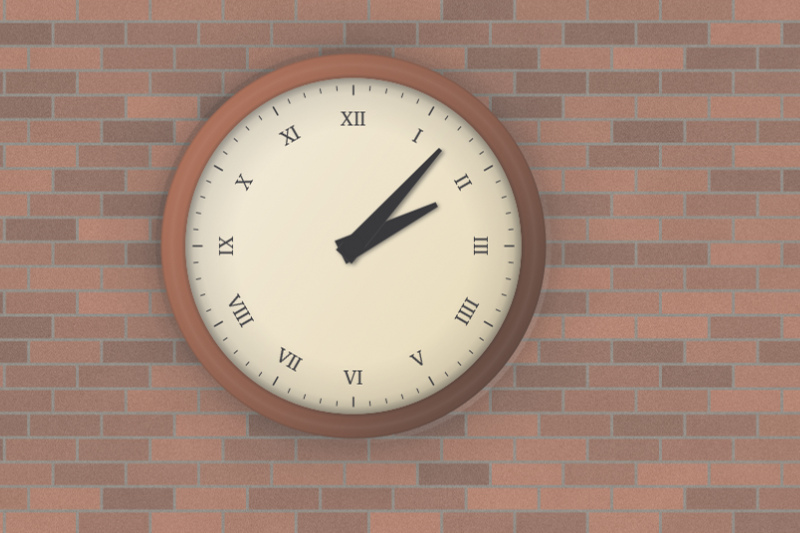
2:07
